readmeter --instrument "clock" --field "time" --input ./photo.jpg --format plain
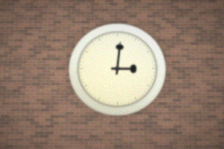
3:01
